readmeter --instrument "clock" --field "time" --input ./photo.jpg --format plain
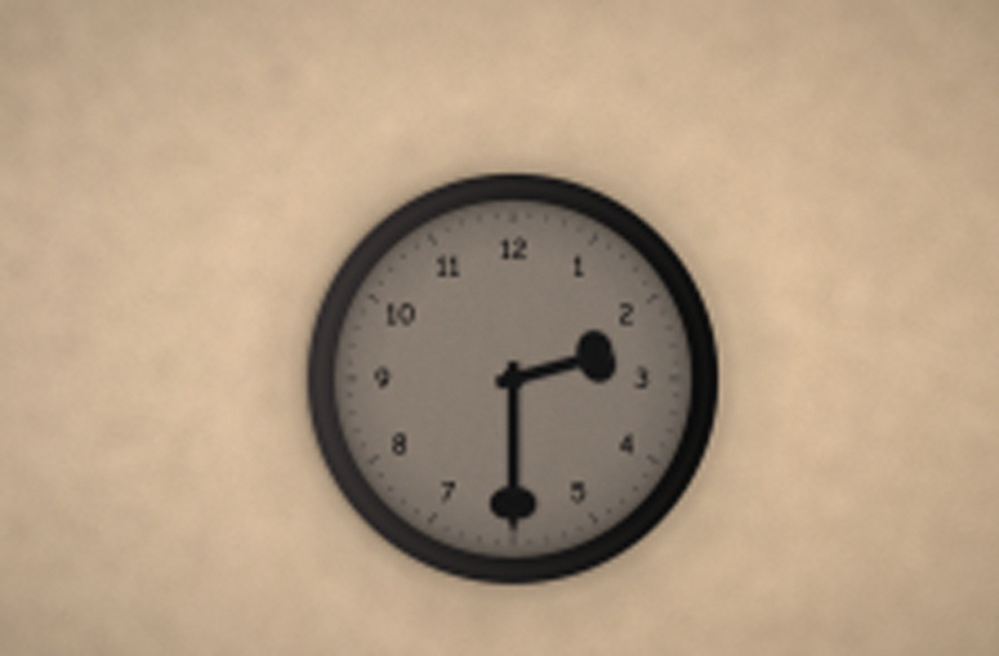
2:30
